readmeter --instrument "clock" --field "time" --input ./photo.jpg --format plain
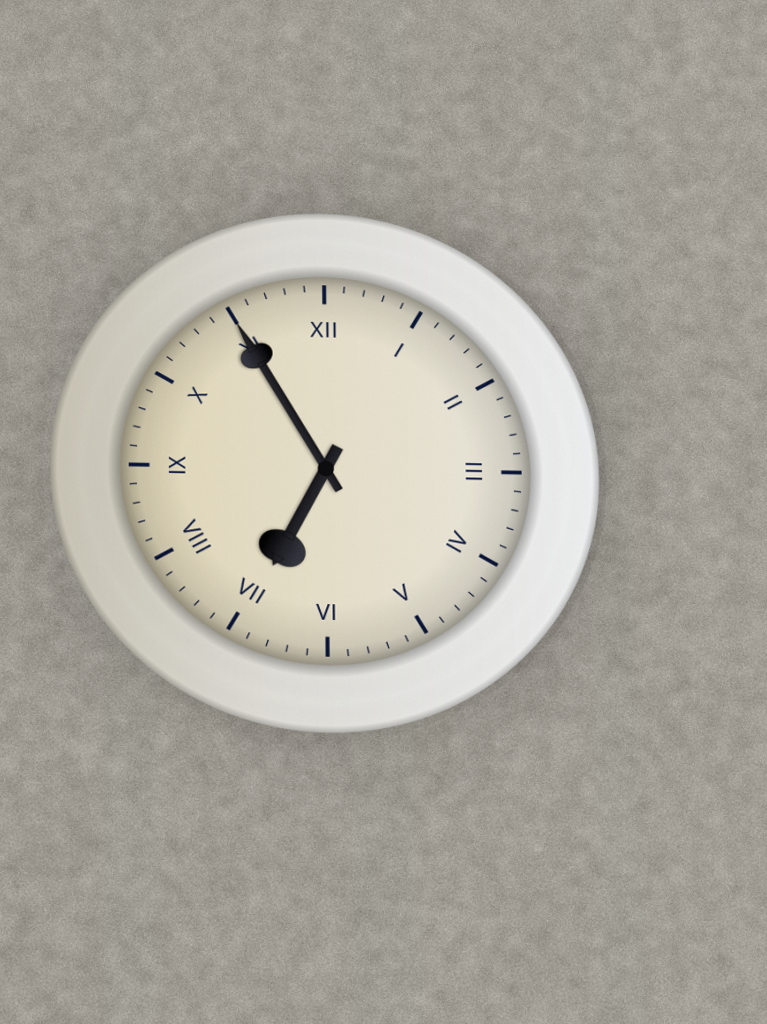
6:55
